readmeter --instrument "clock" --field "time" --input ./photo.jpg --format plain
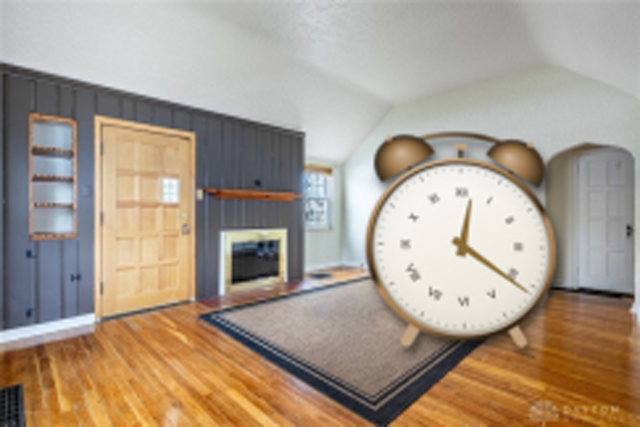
12:21
